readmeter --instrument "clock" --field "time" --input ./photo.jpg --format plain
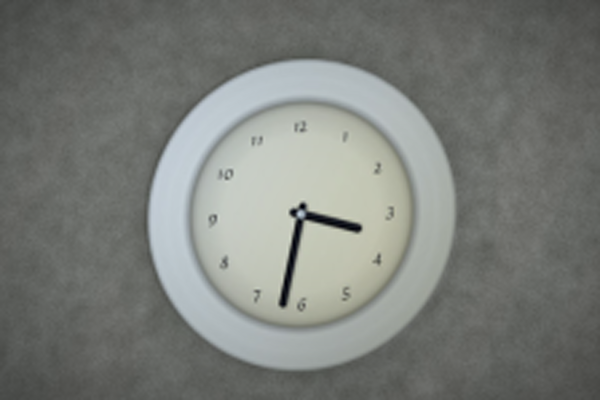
3:32
